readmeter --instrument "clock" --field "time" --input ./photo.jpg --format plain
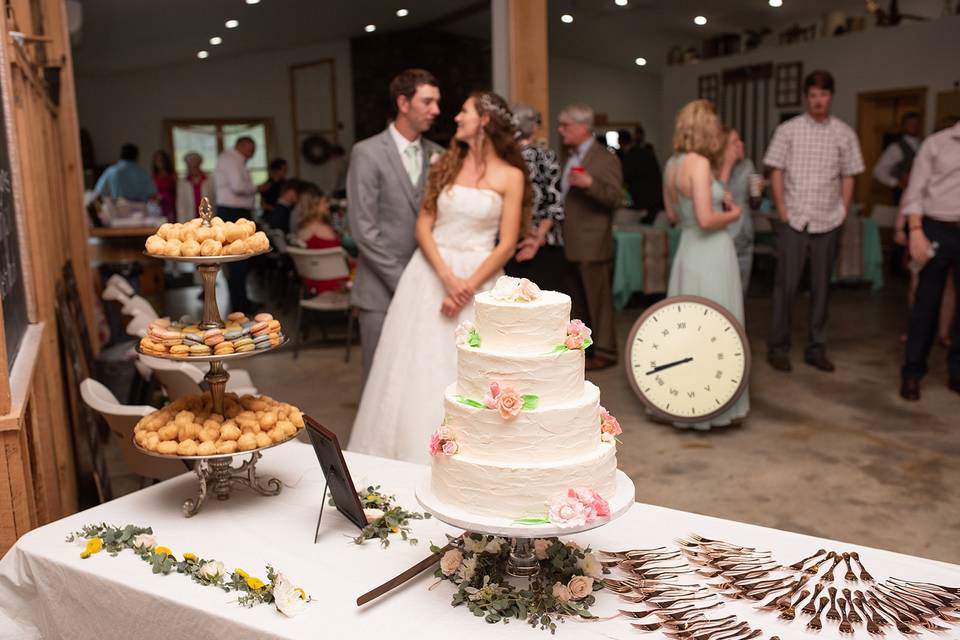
8:43
